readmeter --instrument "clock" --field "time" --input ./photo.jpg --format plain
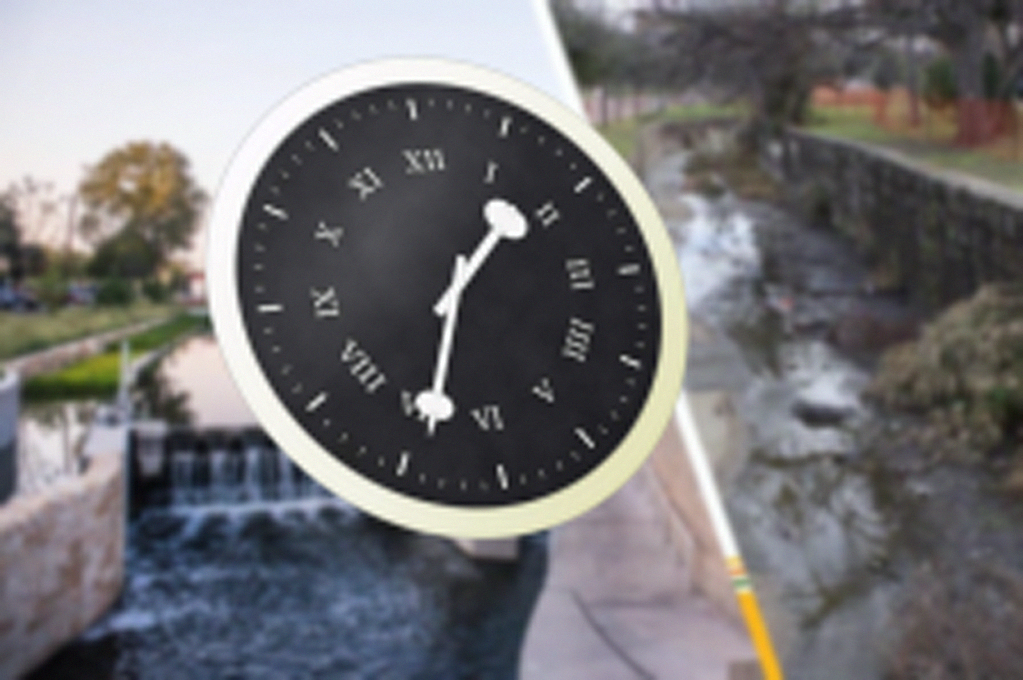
1:34
